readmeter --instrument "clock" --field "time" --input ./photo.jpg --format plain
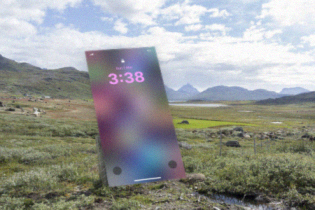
3:38
